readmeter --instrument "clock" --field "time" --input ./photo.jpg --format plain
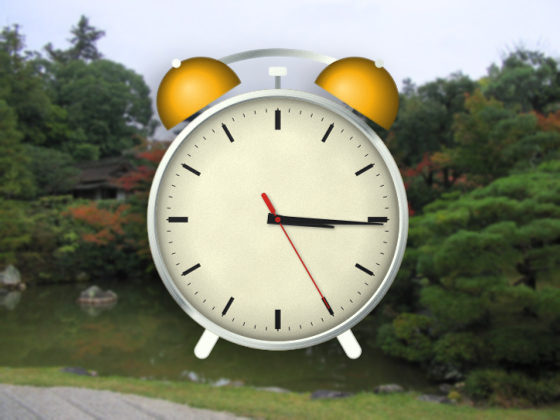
3:15:25
